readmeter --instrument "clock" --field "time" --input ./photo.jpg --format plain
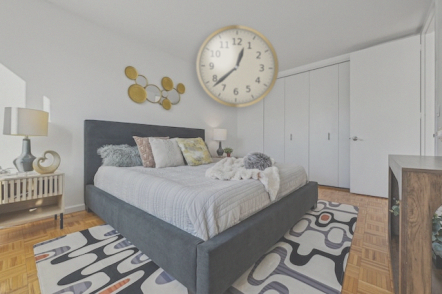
12:38
